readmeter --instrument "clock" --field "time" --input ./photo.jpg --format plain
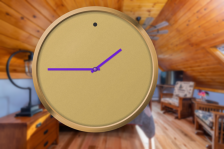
1:45
